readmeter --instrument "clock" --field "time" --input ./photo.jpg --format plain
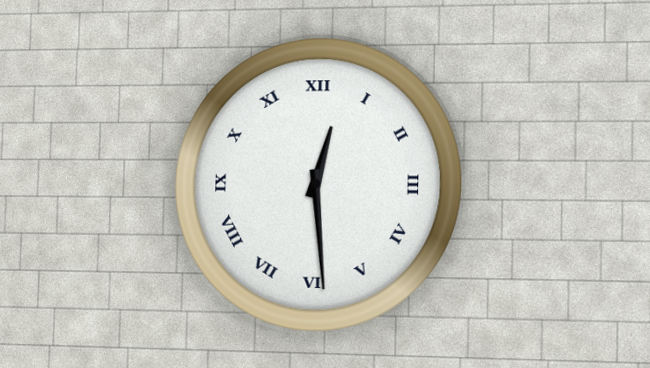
12:29
